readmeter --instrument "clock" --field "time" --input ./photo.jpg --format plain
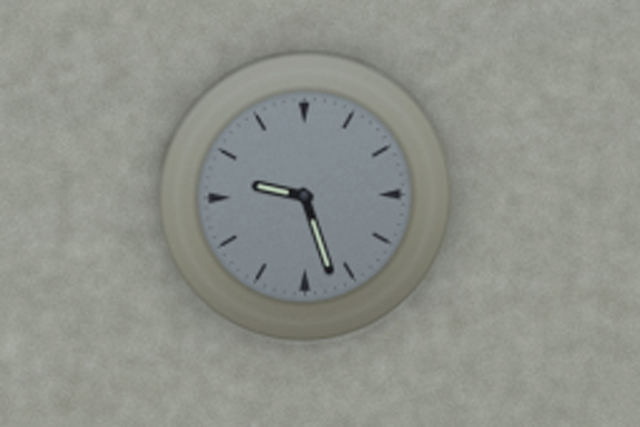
9:27
